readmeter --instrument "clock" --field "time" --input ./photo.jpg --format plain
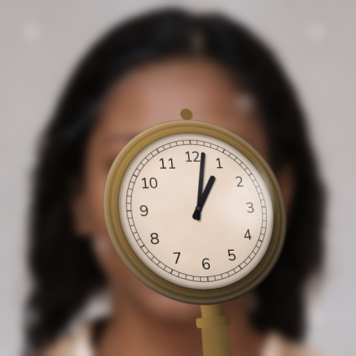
1:02
